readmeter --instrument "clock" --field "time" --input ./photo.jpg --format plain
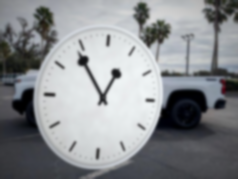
12:54
